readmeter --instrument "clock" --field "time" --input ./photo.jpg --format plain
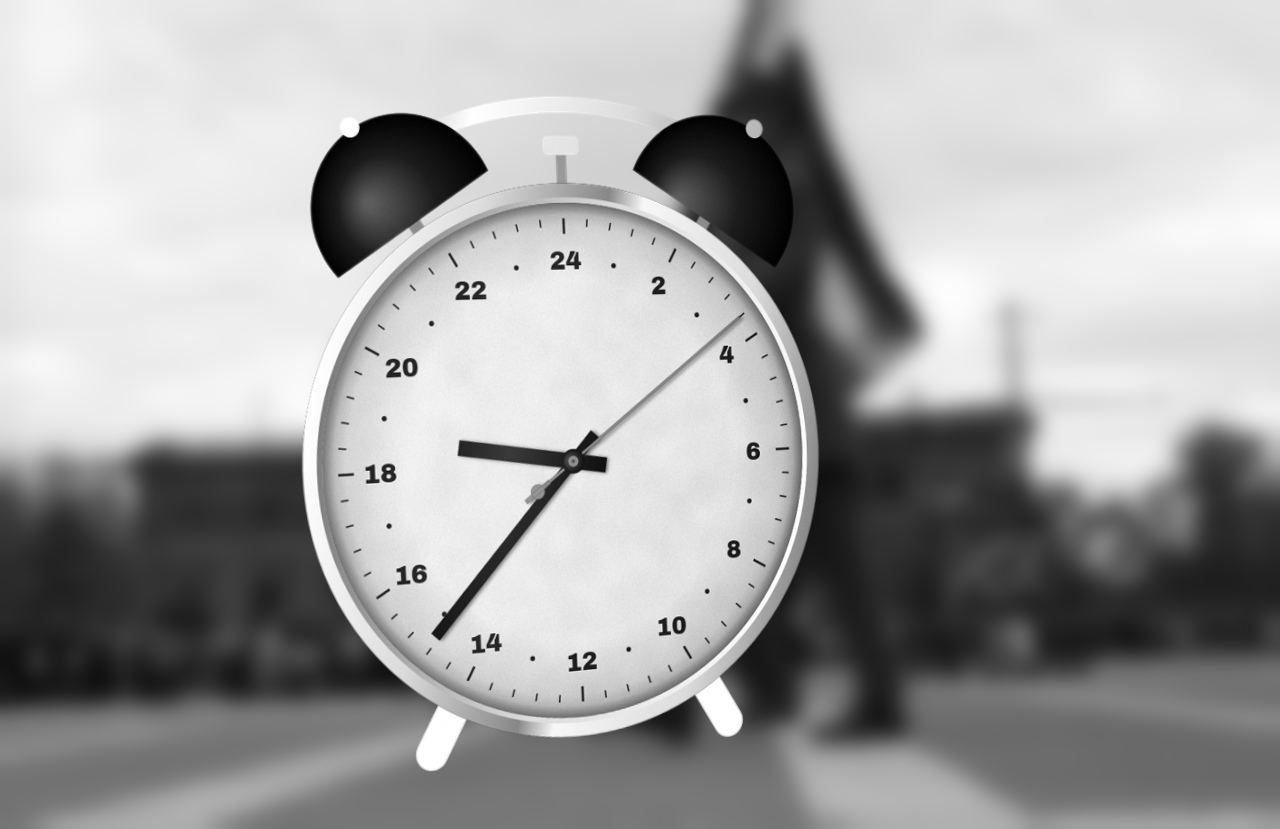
18:37:09
